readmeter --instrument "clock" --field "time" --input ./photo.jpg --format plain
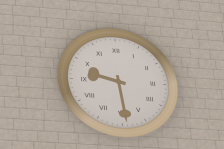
9:29
